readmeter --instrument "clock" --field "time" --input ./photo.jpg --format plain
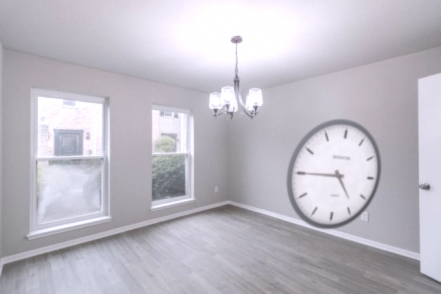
4:45
